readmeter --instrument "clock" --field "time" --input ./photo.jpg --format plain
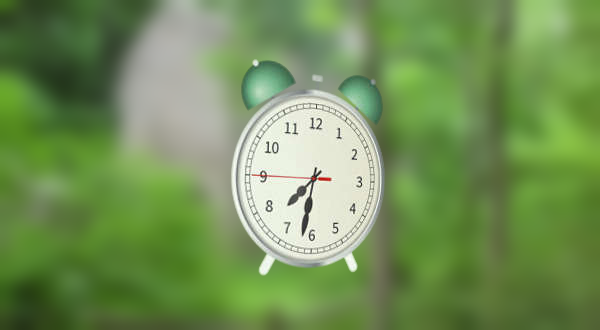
7:31:45
